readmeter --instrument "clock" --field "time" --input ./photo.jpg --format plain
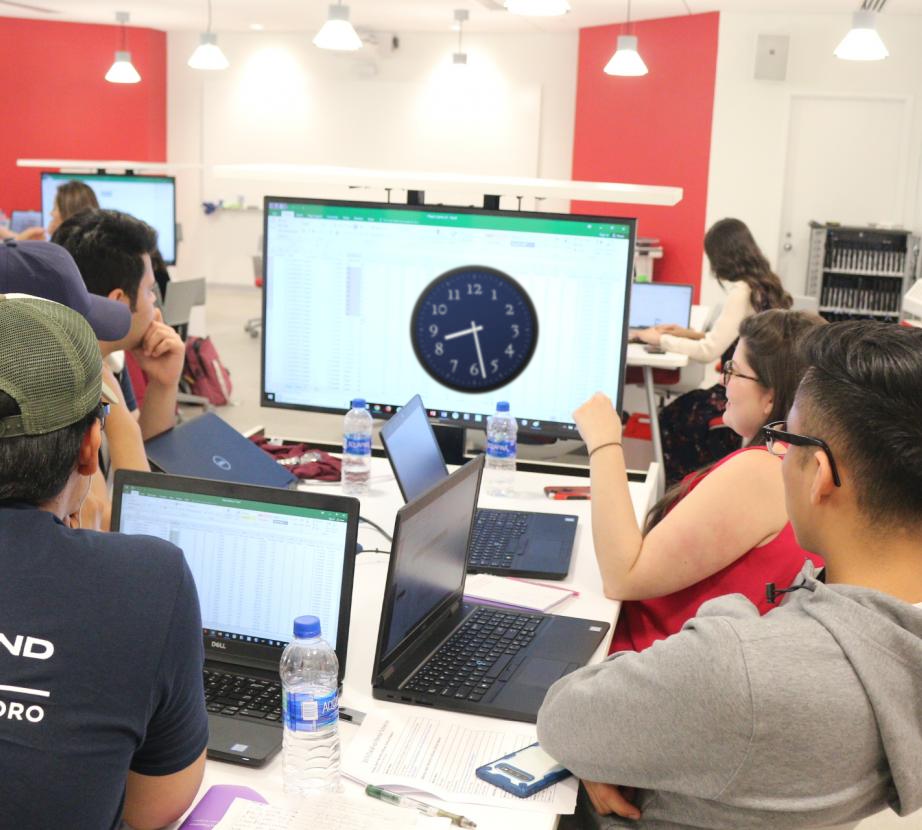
8:28
